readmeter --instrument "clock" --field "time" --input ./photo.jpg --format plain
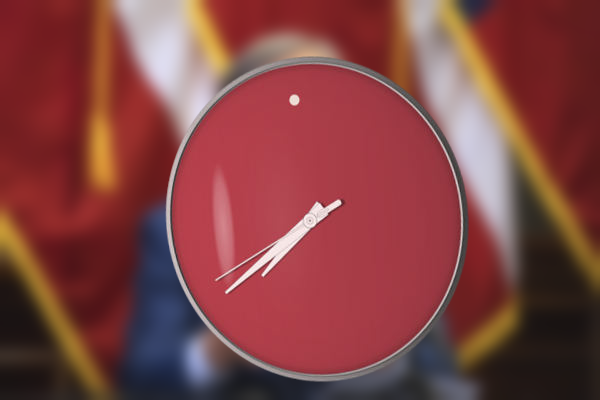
7:39:41
